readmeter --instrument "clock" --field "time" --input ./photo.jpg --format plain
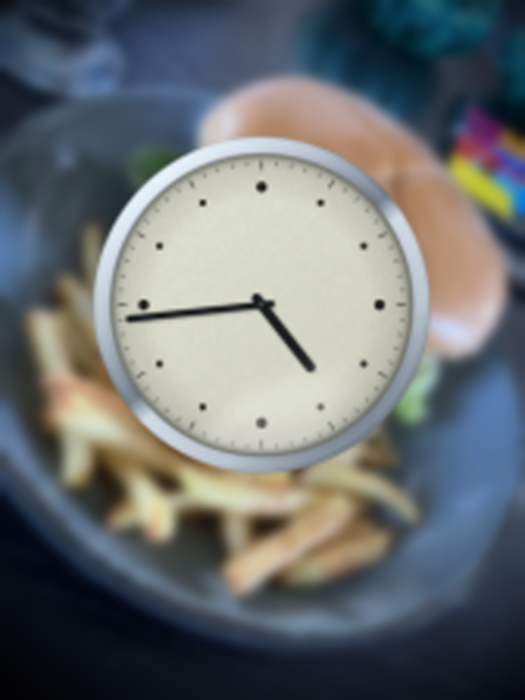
4:44
